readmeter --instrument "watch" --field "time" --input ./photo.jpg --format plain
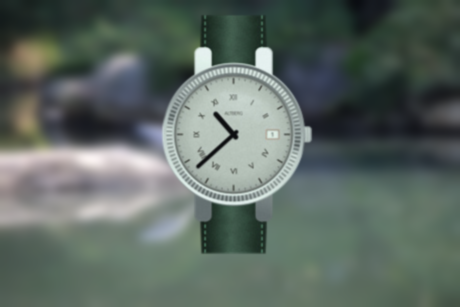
10:38
